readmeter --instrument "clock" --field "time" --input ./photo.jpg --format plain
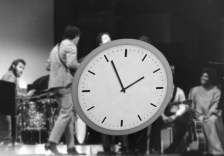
1:56
